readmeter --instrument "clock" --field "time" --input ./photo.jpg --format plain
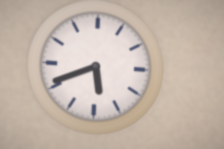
5:41
